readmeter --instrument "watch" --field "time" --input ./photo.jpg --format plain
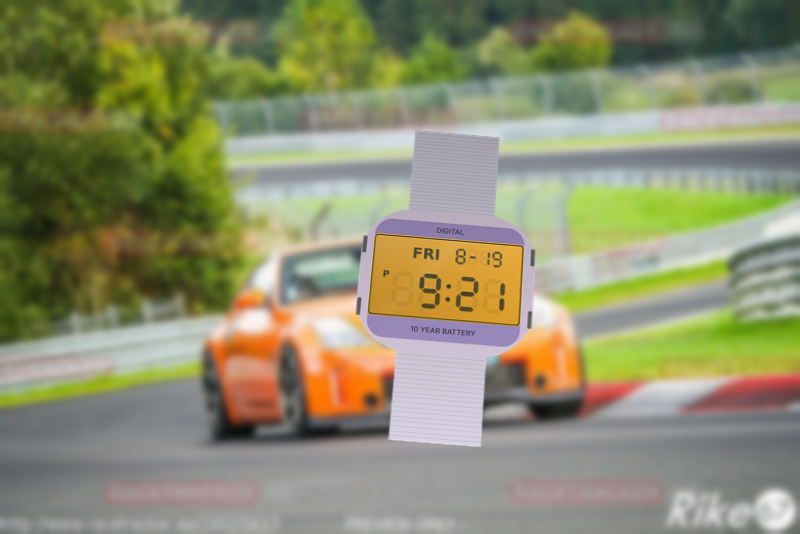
9:21
